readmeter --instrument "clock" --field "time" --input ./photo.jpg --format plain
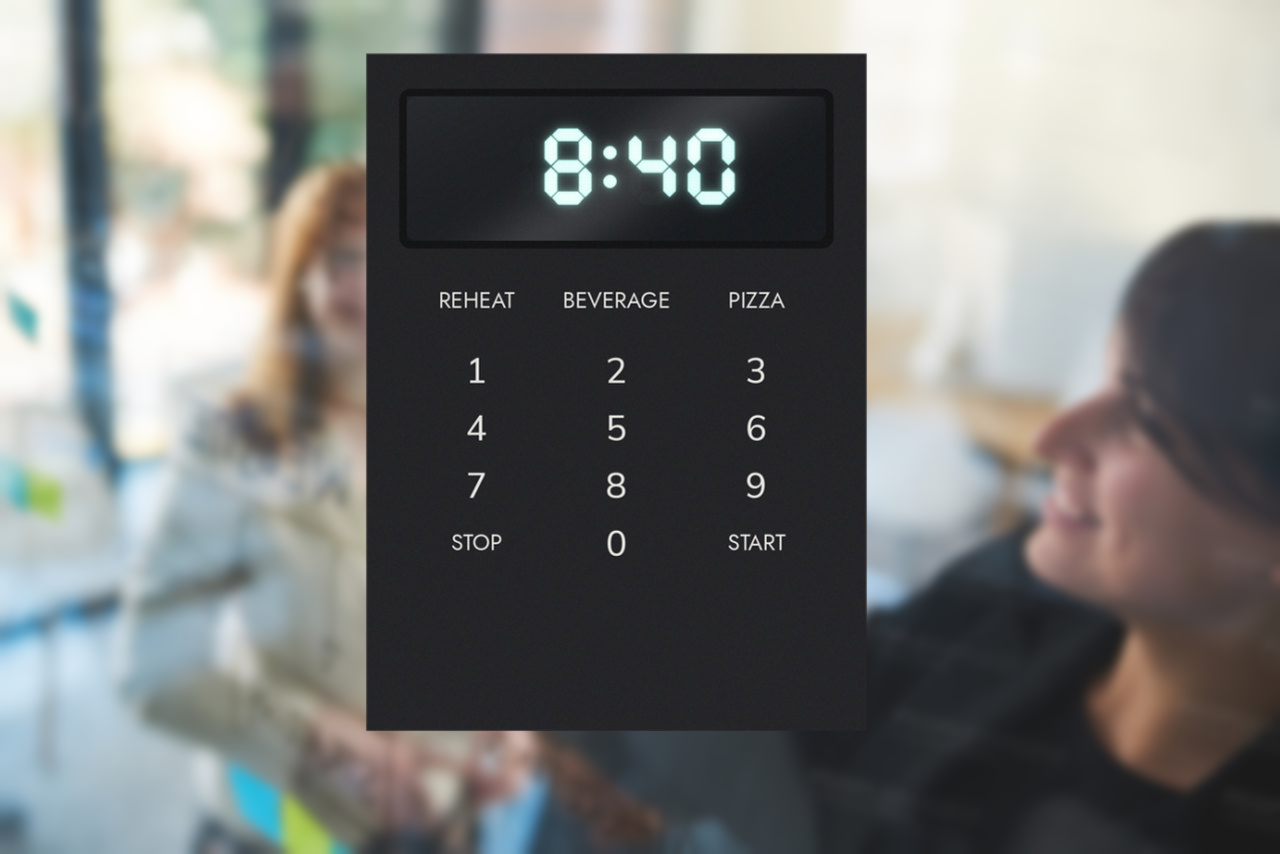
8:40
